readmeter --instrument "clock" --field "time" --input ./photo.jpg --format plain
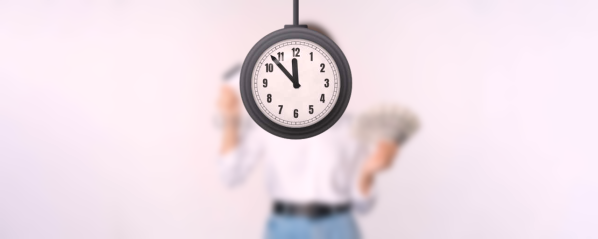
11:53
